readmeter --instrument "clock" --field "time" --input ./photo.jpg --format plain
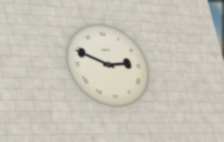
2:49
